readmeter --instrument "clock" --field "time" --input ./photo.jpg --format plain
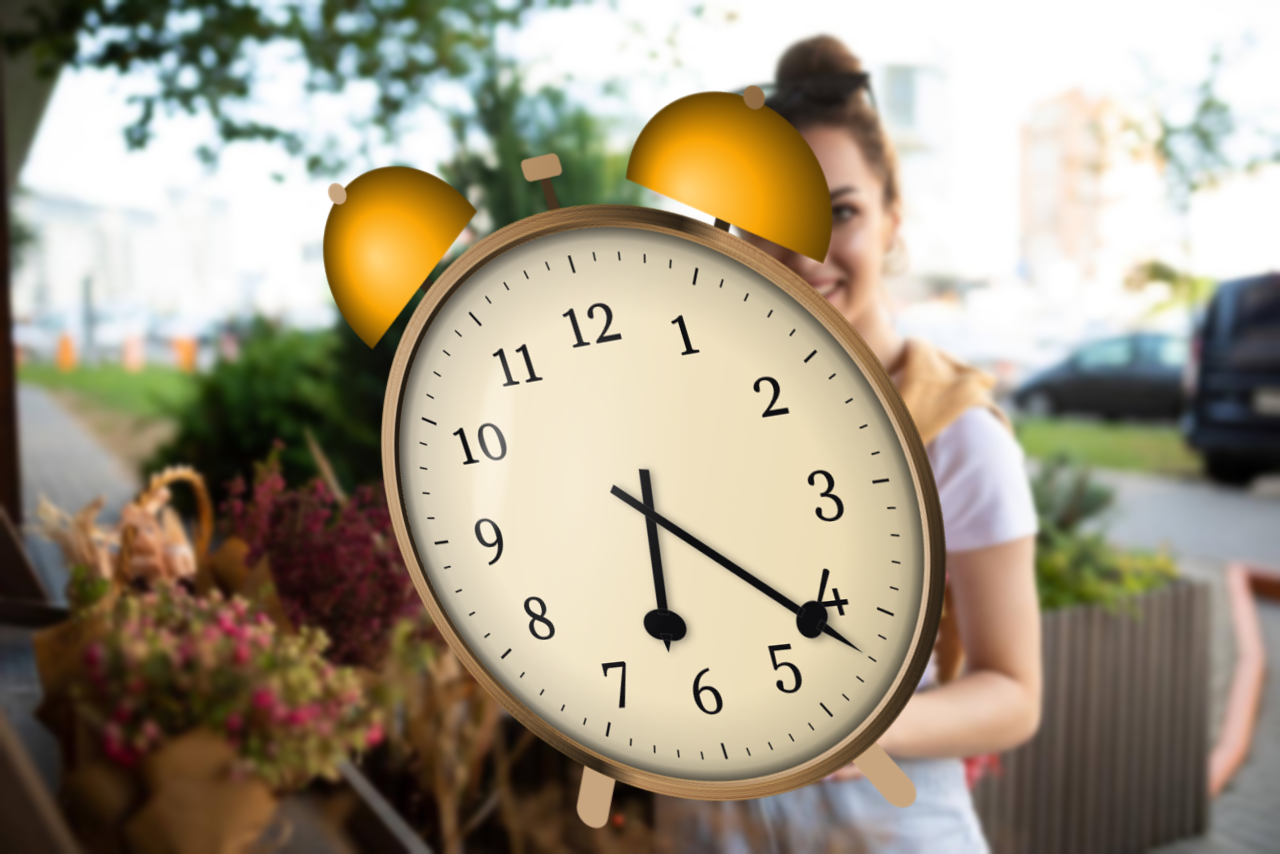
6:22
